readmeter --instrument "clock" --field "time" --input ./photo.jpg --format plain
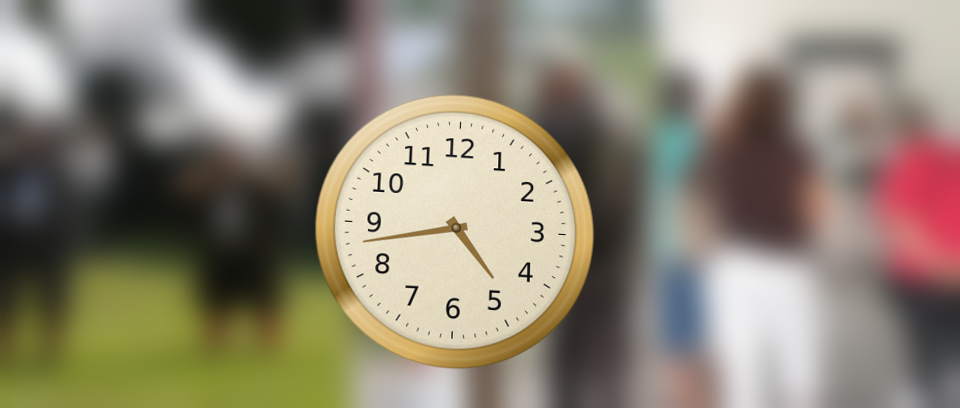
4:43
